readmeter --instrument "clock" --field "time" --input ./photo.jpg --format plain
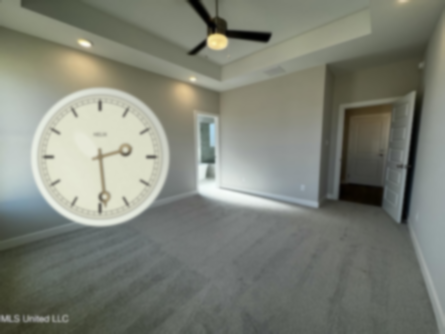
2:29
